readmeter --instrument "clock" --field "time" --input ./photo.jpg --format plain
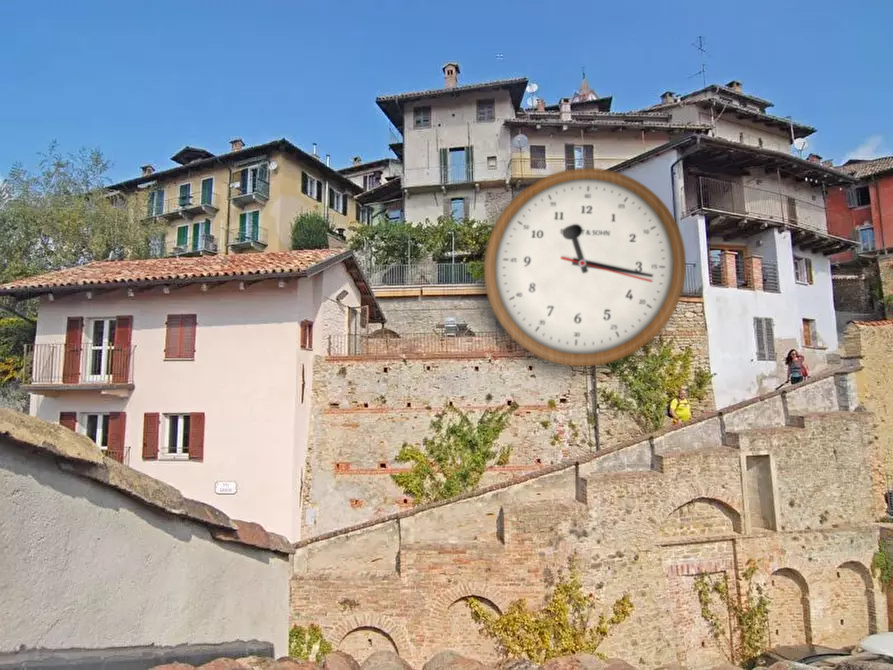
11:16:17
